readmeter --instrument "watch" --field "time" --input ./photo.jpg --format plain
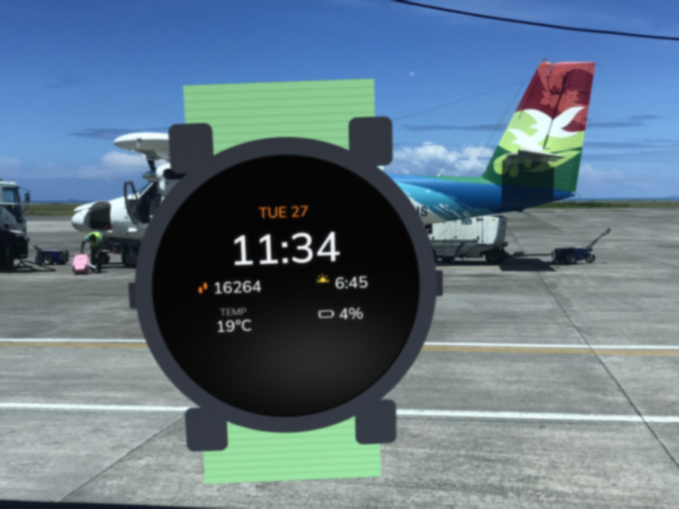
11:34
